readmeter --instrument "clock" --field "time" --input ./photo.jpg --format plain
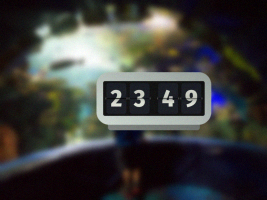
23:49
